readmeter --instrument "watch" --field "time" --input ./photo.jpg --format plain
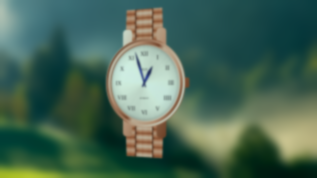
12:57
